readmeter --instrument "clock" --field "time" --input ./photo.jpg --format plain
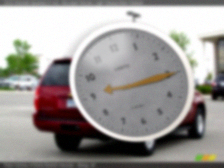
9:15
